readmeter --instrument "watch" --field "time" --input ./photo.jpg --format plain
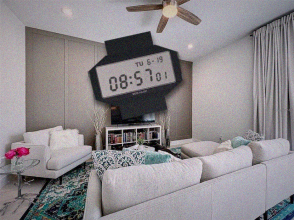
8:57:01
